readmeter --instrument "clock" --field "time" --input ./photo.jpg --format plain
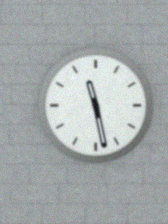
11:28
